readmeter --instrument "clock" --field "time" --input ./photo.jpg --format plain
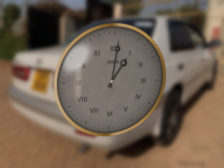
1:01
